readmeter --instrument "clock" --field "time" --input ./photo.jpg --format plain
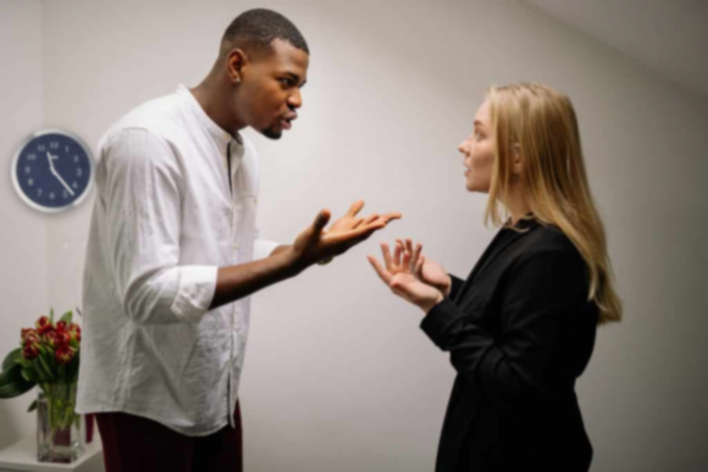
11:23
